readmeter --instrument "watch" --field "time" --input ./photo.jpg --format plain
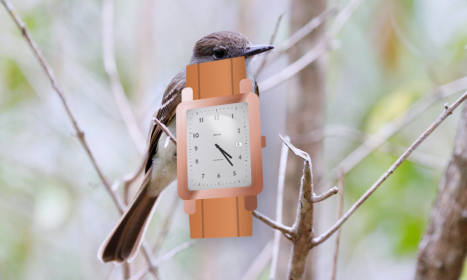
4:24
